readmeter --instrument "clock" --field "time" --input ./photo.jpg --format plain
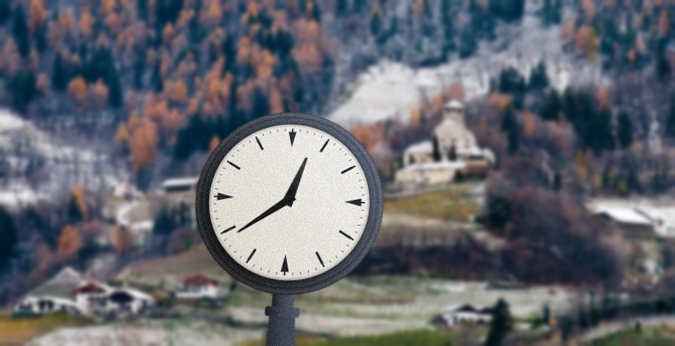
12:39
